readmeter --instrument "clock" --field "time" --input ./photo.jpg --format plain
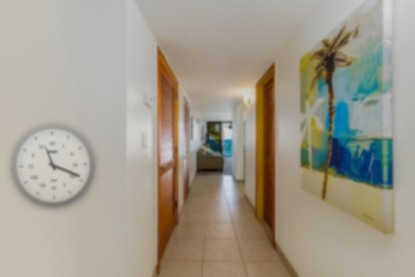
11:19
